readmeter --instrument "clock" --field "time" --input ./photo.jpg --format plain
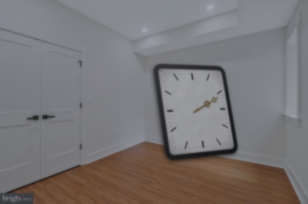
2:11
